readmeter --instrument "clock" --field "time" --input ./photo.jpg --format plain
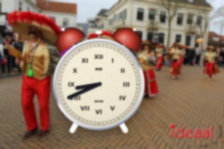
8:41
